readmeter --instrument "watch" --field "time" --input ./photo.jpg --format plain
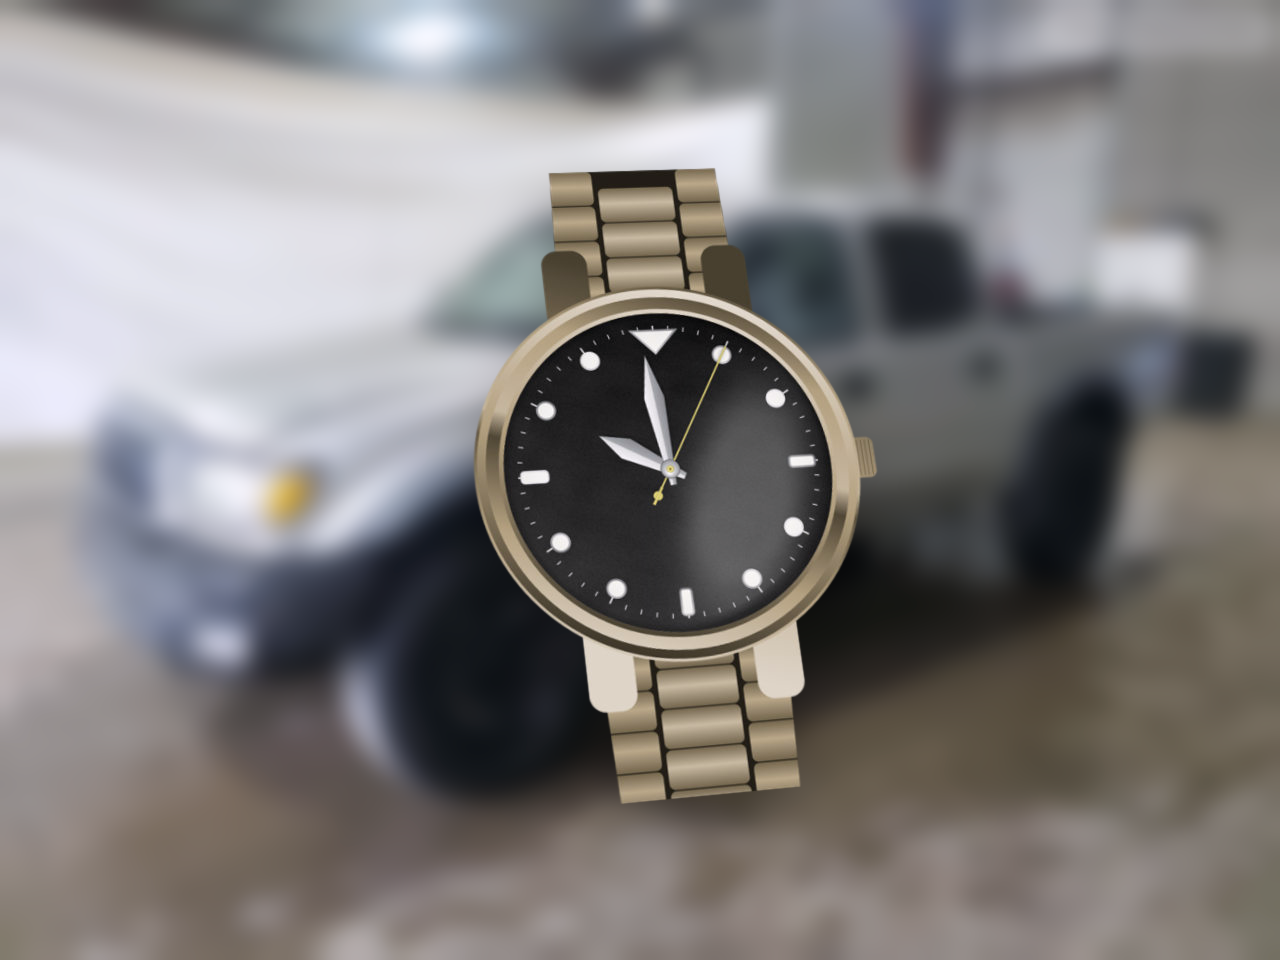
9:59:05
